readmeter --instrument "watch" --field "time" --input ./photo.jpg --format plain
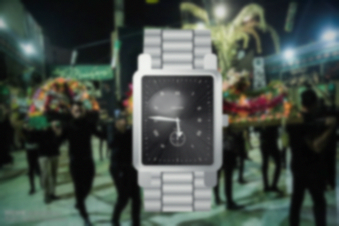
5:46
